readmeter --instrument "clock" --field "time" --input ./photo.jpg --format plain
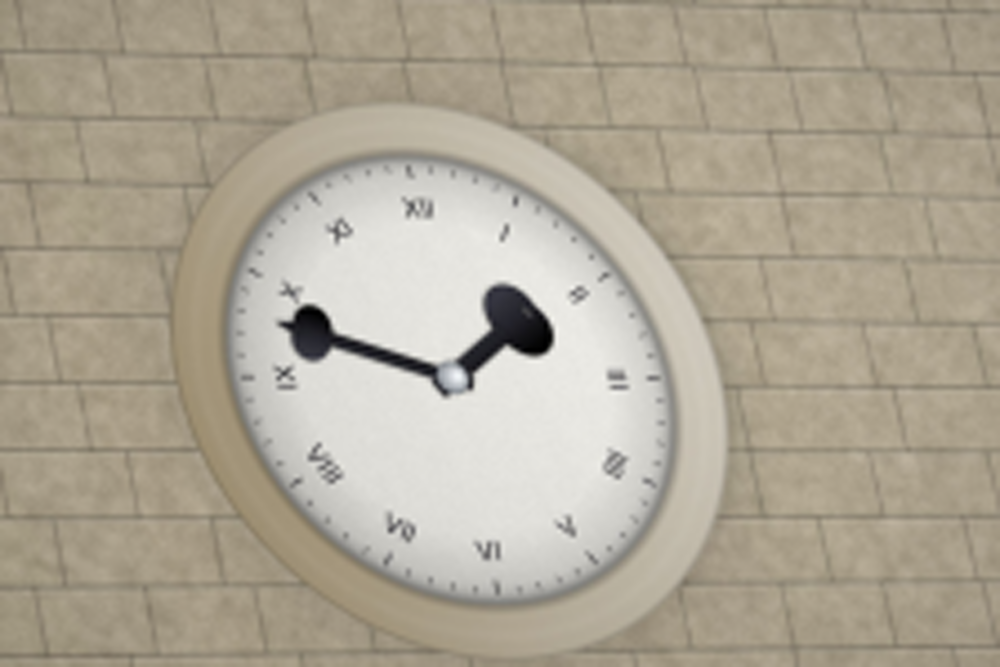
1:48
